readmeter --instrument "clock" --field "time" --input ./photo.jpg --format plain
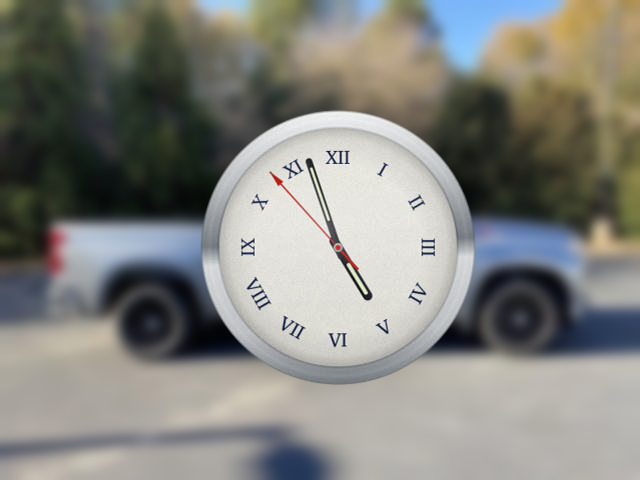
4:56:53
